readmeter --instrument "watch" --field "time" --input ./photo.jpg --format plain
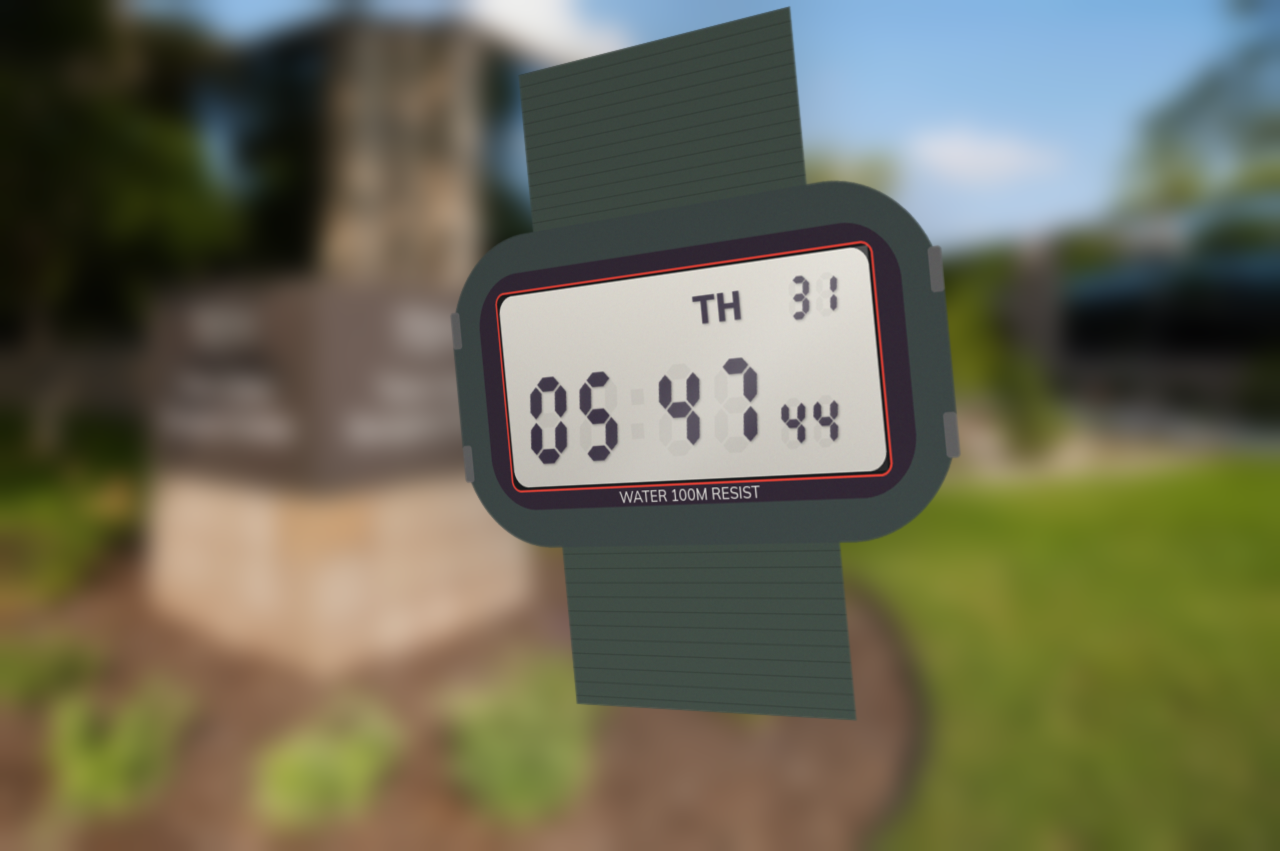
5:47:44
